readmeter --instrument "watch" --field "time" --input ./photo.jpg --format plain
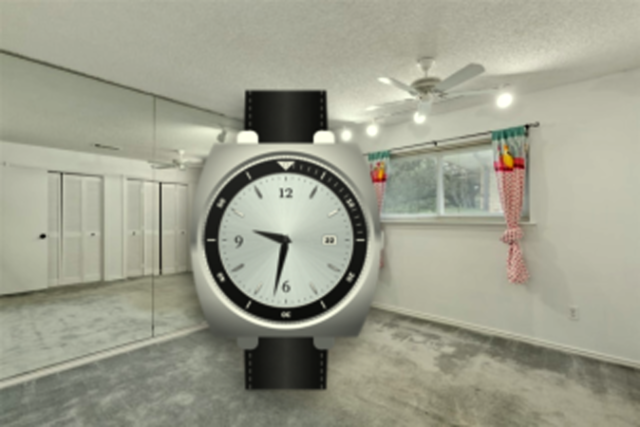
9:32
